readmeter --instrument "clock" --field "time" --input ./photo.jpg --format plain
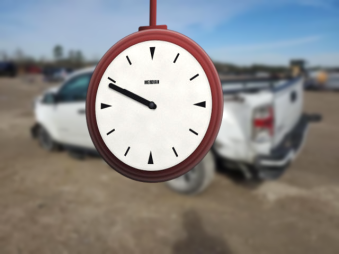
9:49
